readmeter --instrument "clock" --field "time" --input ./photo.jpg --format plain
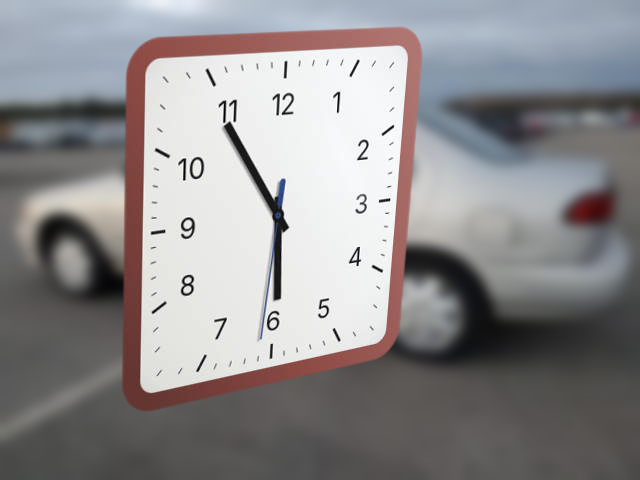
5:54:31
